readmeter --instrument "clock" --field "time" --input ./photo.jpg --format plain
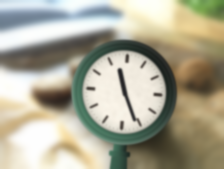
11:26
